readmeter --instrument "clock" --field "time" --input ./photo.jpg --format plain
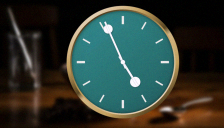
4:56
